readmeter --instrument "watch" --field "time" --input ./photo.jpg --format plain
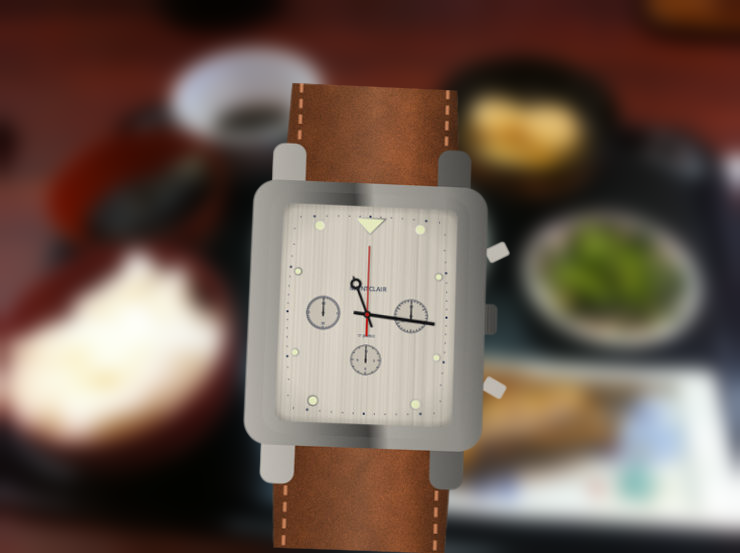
11:16
